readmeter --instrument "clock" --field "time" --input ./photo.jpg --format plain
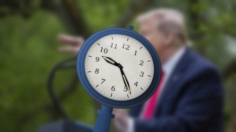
9:24
